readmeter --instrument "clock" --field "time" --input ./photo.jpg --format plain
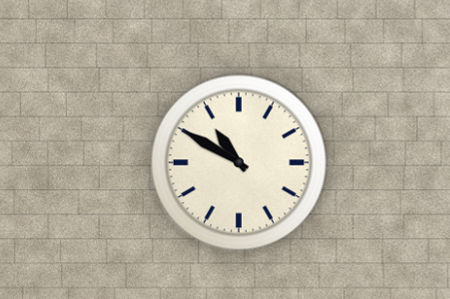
10:50
